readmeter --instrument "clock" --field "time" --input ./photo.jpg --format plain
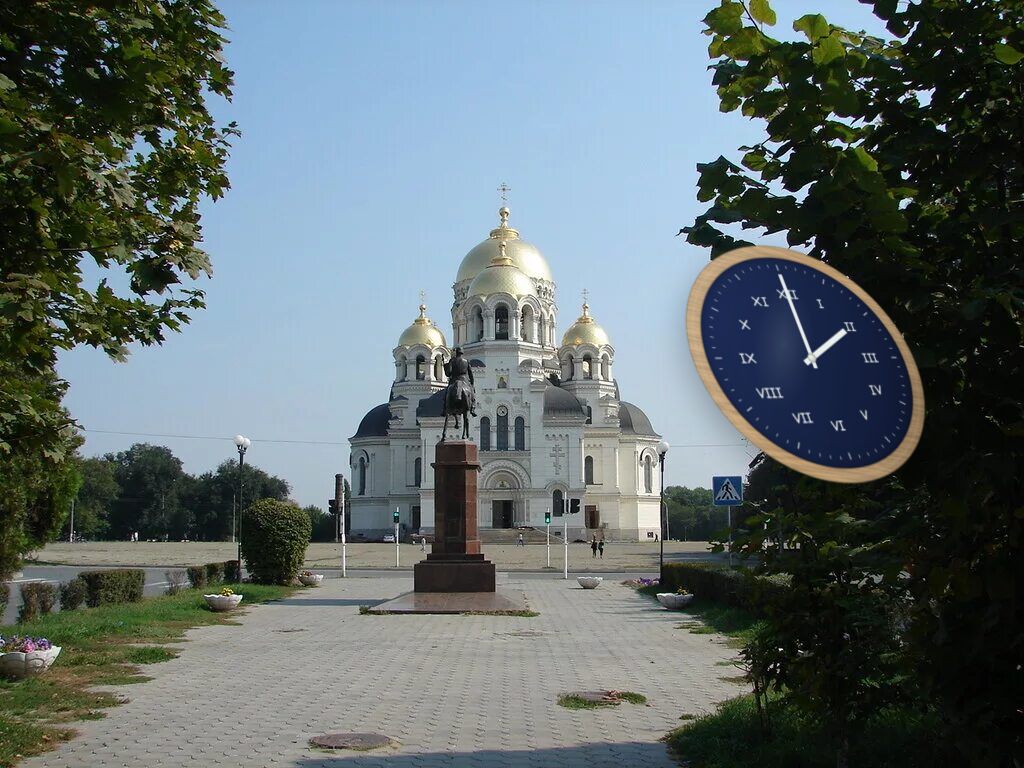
2:00
